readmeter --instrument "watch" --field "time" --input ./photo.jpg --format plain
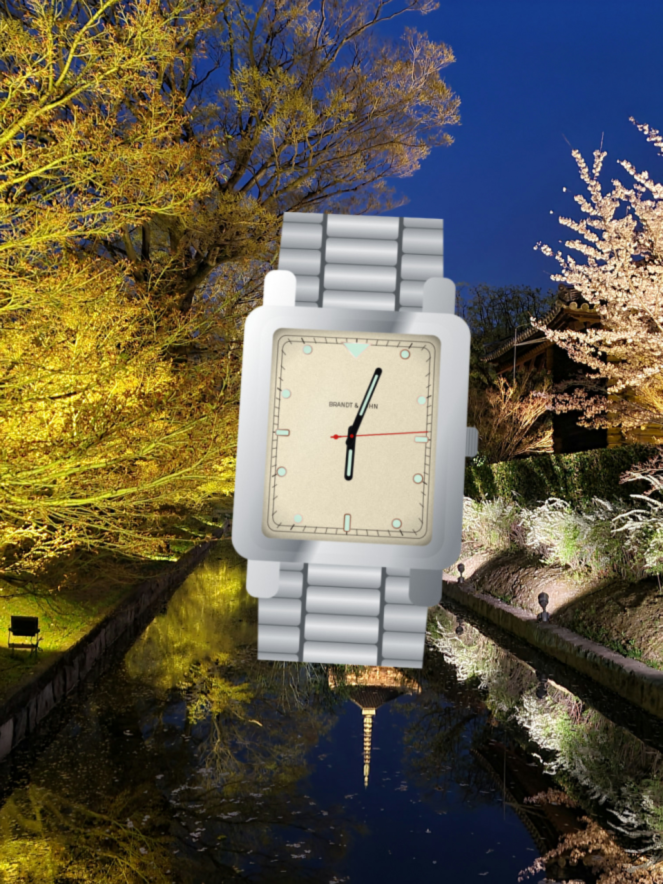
6:03:14
